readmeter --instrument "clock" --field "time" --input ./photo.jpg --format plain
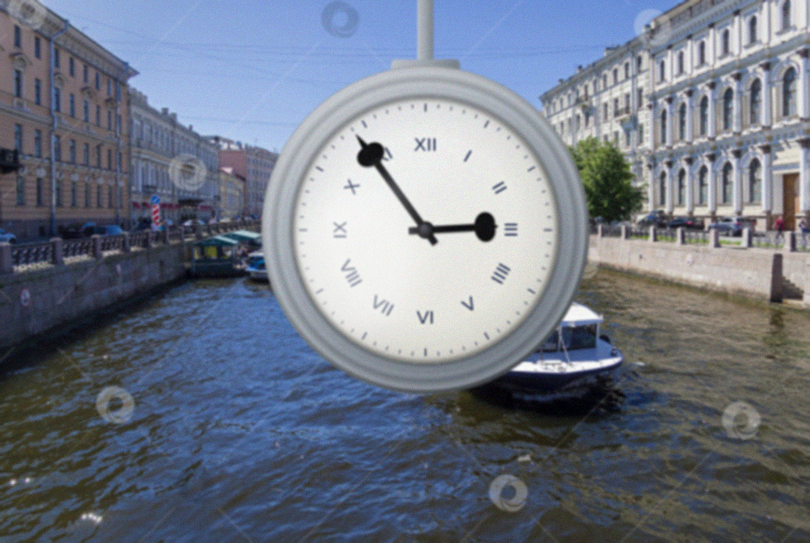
2:54
